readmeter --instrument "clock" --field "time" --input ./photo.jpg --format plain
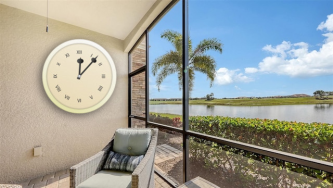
12:07
